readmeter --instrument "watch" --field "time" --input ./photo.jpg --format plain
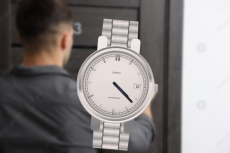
4:22
